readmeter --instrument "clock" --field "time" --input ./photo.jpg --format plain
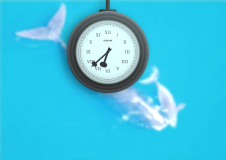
6:38
